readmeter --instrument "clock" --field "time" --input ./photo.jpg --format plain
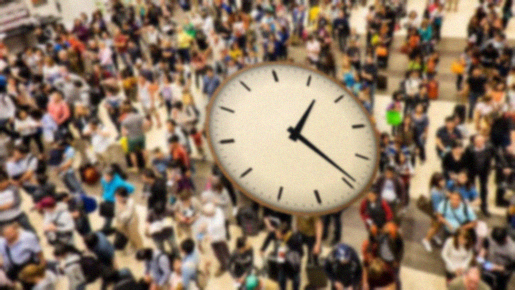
1:24
